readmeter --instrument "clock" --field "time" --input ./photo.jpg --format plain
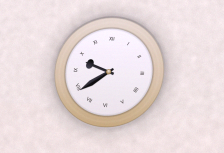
9:39
